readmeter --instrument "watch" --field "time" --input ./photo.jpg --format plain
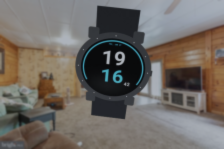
19:16
